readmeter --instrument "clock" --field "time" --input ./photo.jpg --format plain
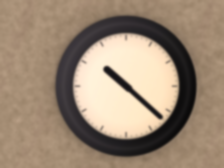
10:22
